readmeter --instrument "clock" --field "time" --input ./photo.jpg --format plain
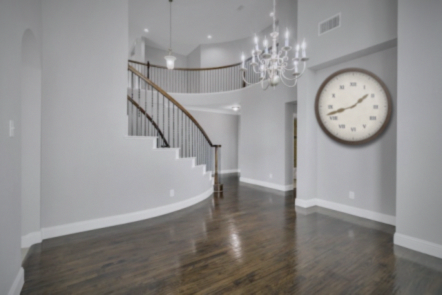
1:42
